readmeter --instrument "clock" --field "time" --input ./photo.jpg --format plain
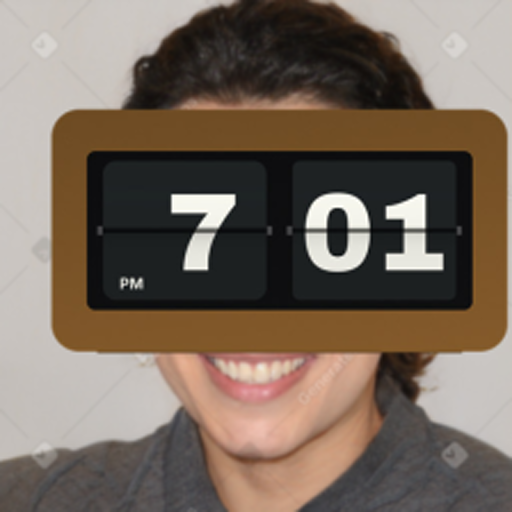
7:01
